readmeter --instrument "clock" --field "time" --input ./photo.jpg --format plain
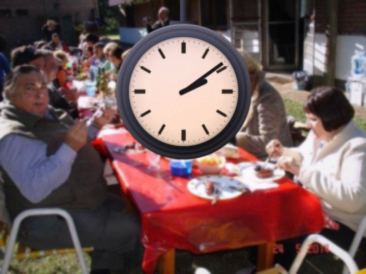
2:09
